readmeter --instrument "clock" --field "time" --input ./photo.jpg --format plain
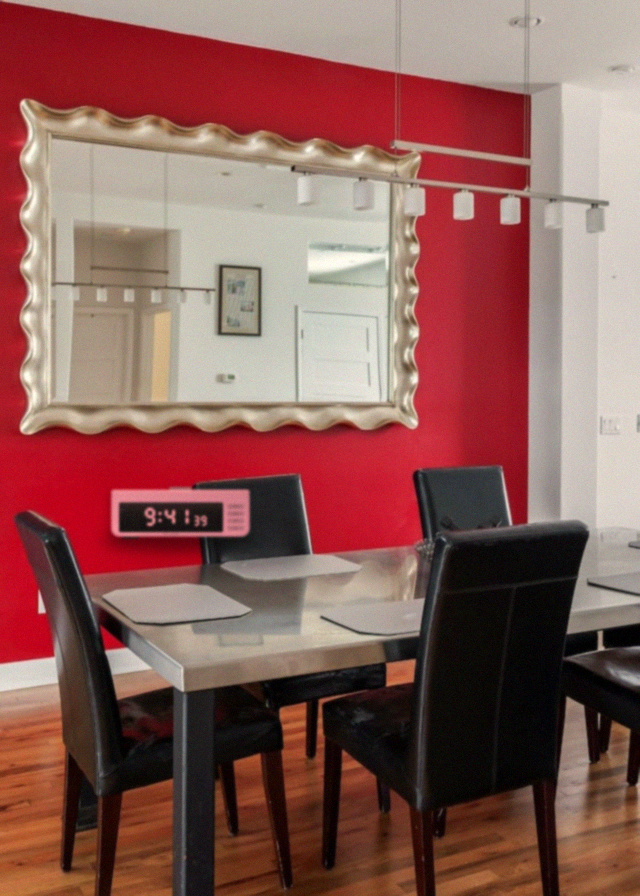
9:41
